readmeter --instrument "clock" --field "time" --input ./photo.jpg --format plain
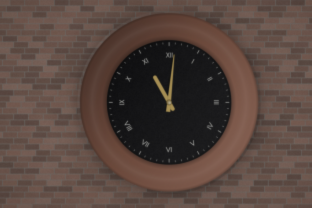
11:01
